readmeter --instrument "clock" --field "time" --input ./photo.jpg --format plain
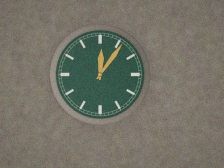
12:06
